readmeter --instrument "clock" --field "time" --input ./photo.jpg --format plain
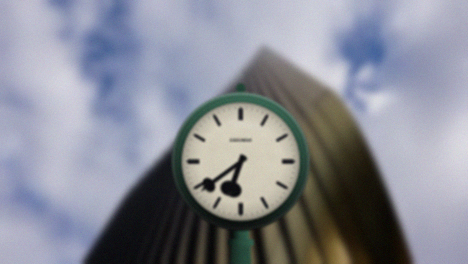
6:39
